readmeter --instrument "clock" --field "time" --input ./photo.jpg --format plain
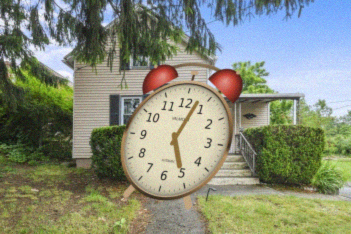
5:03
